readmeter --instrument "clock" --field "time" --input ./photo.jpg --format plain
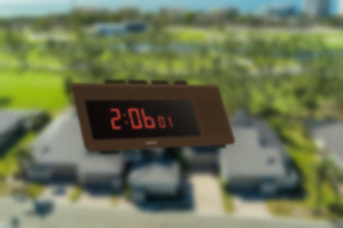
2:06
